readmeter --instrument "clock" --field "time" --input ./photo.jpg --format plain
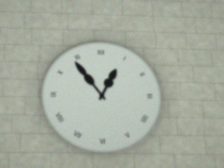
12:54
